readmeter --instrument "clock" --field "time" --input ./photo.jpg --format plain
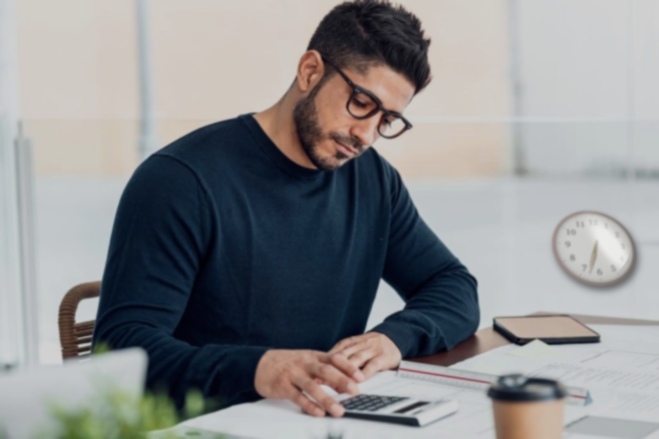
6:33
